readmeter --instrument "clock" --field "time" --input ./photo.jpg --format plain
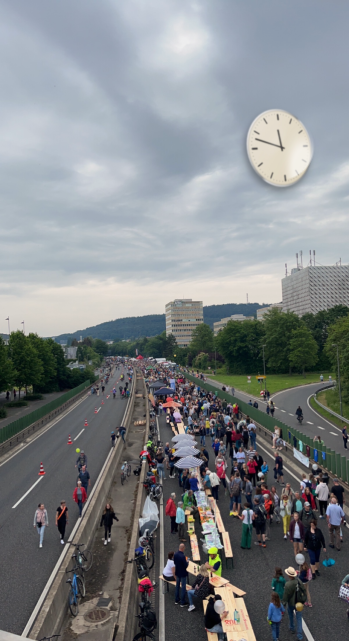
11:48
